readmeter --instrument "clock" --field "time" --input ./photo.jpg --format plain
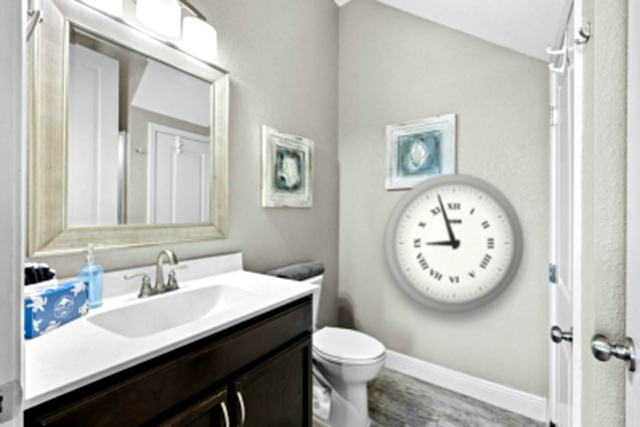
8:57
